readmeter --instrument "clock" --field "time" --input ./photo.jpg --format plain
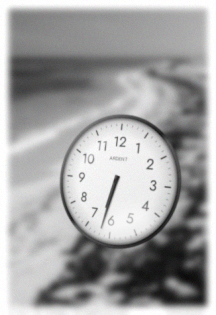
6:32
